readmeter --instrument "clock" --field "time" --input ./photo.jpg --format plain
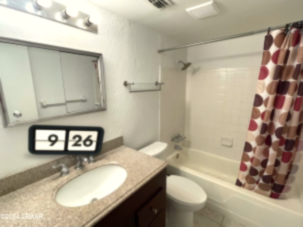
9:26
